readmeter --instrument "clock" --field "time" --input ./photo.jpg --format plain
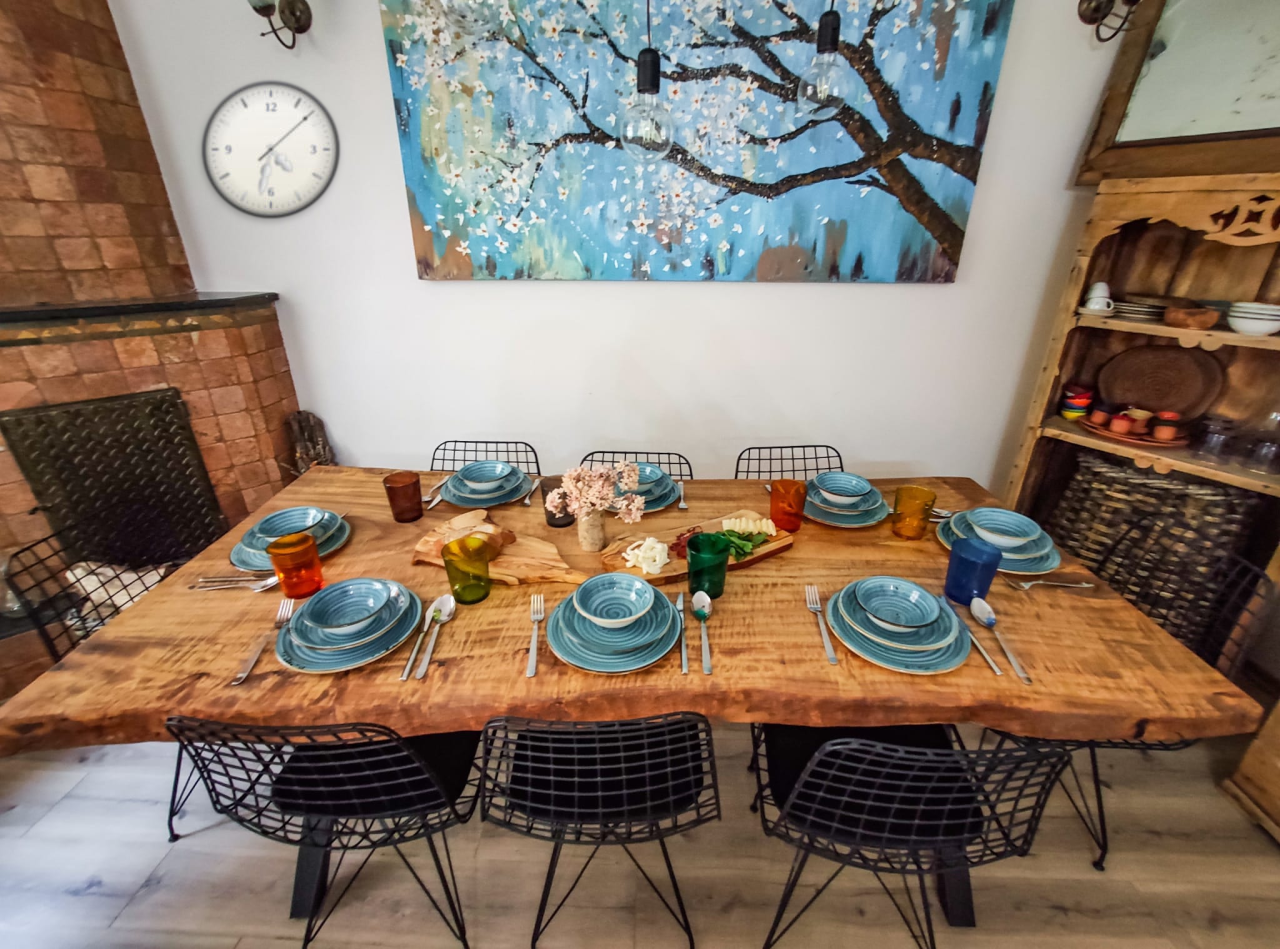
4:32:08
